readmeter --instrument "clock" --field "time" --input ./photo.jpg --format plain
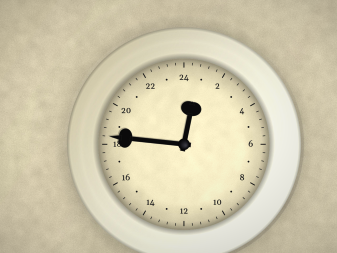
0:46
